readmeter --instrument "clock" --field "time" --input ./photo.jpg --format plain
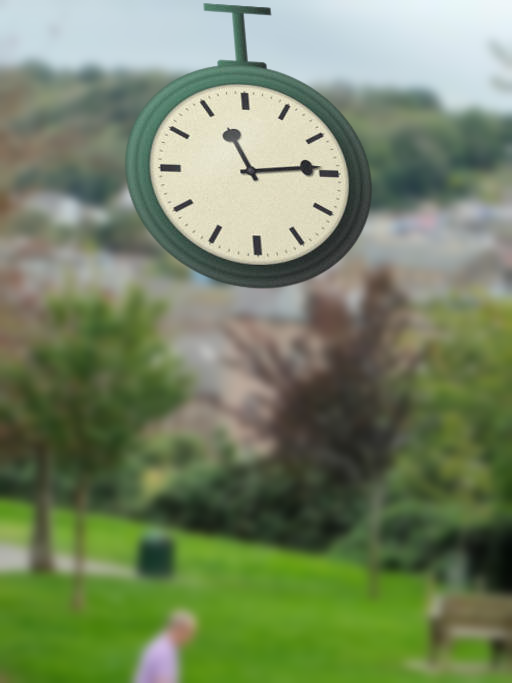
11:14
